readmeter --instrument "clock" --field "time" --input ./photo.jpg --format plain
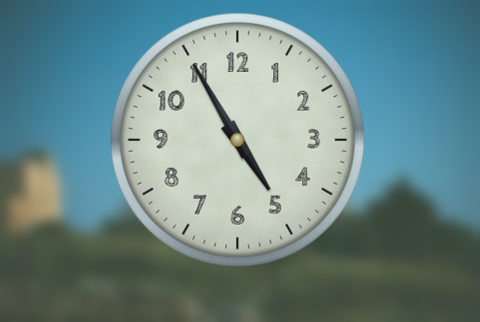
4:55
